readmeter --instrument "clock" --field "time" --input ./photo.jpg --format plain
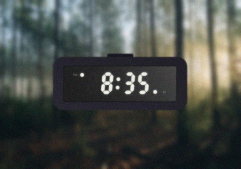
8:35
